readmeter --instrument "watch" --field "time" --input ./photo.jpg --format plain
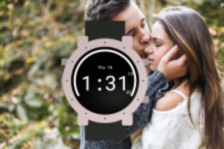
1:31
